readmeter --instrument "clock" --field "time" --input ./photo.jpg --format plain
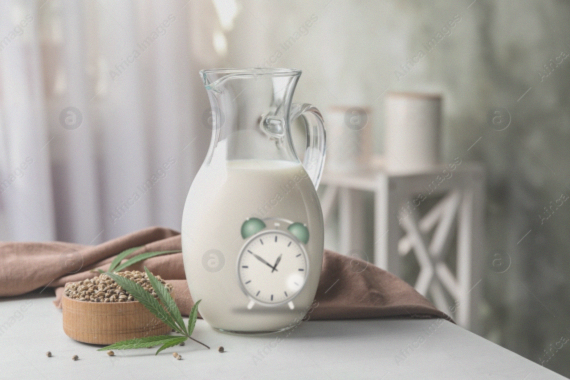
12:50
